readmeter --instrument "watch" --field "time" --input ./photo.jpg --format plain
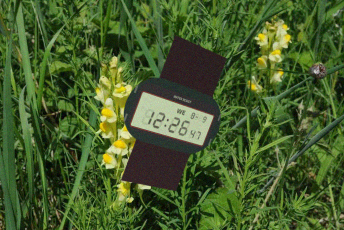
12:26:47
